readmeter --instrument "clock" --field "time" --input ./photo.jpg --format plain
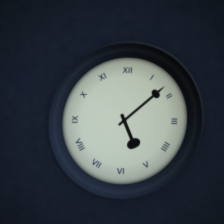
5:08
